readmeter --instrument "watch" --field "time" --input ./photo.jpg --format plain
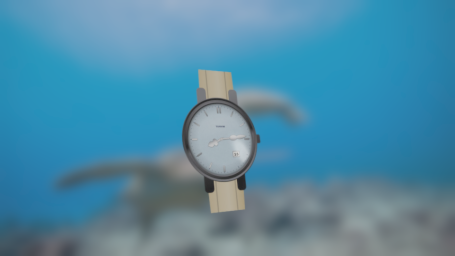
8:14
